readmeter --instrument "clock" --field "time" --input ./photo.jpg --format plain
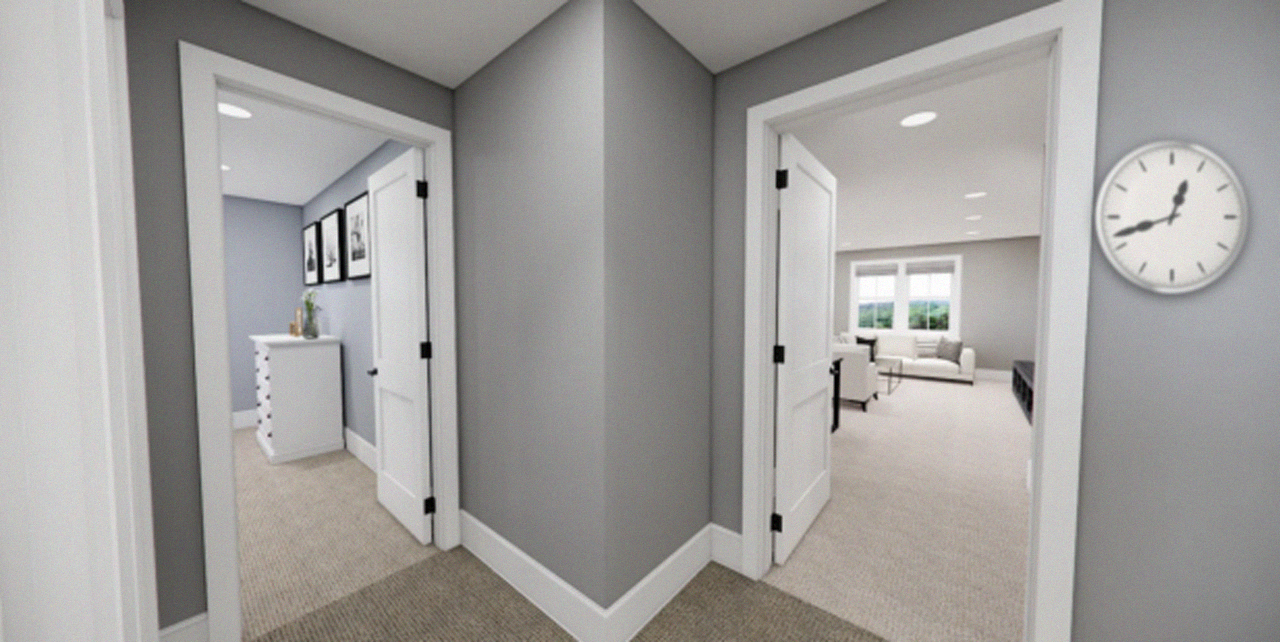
12:42
